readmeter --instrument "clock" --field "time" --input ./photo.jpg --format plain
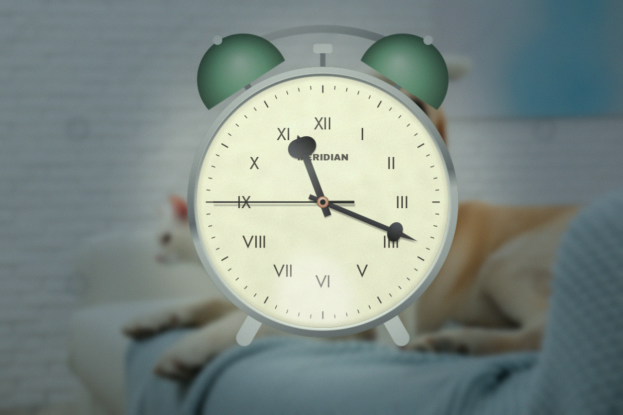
11:18:45
